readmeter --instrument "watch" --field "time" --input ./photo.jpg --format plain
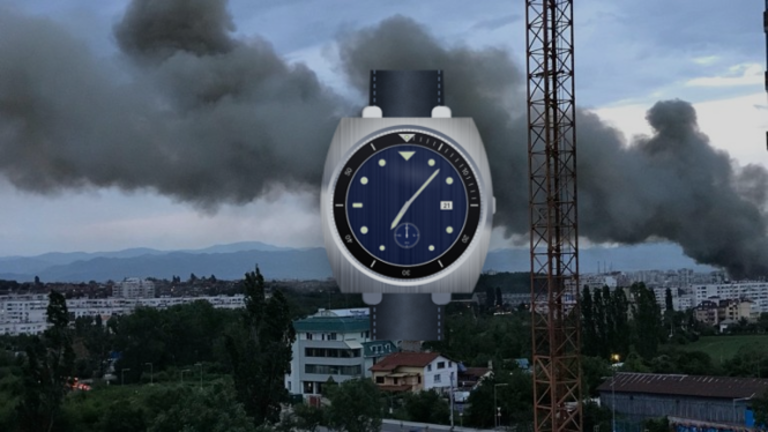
7:07
